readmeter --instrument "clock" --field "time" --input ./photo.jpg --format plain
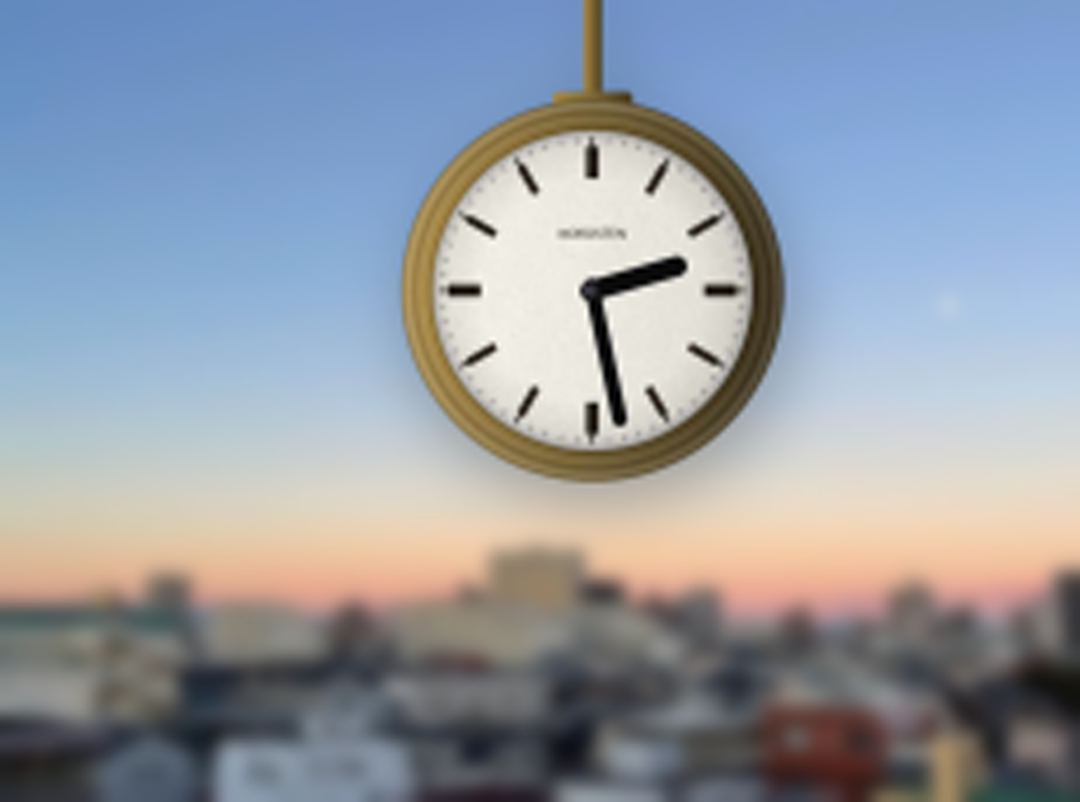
2:28
